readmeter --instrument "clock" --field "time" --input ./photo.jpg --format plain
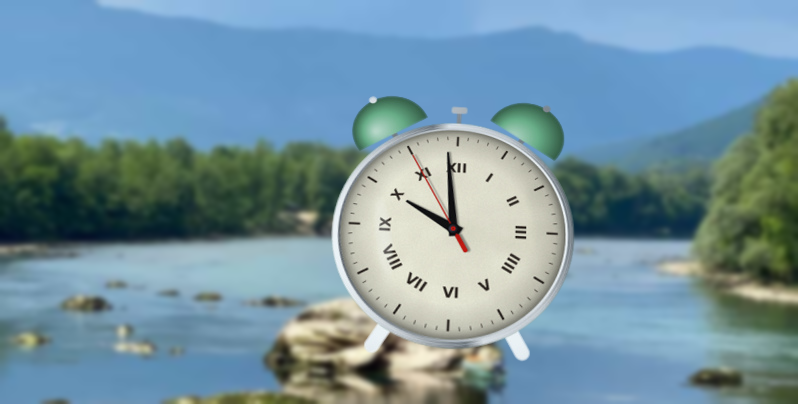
9:58:55
